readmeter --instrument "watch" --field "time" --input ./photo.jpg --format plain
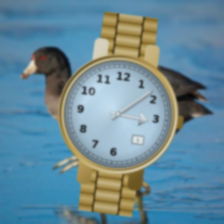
3:08
